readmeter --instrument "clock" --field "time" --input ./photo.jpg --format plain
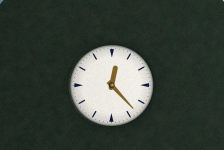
12:23
